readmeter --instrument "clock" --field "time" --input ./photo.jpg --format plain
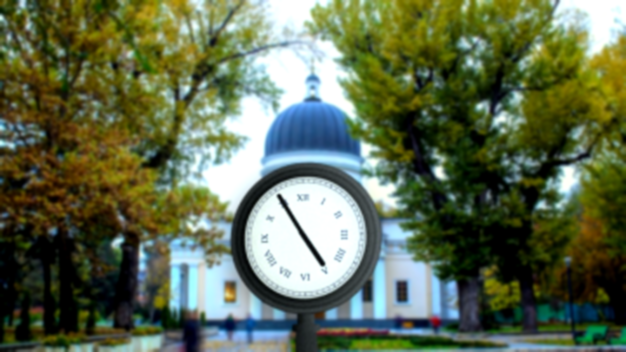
4:55
